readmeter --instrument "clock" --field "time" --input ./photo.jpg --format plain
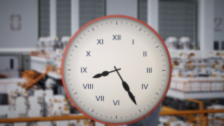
8:25
